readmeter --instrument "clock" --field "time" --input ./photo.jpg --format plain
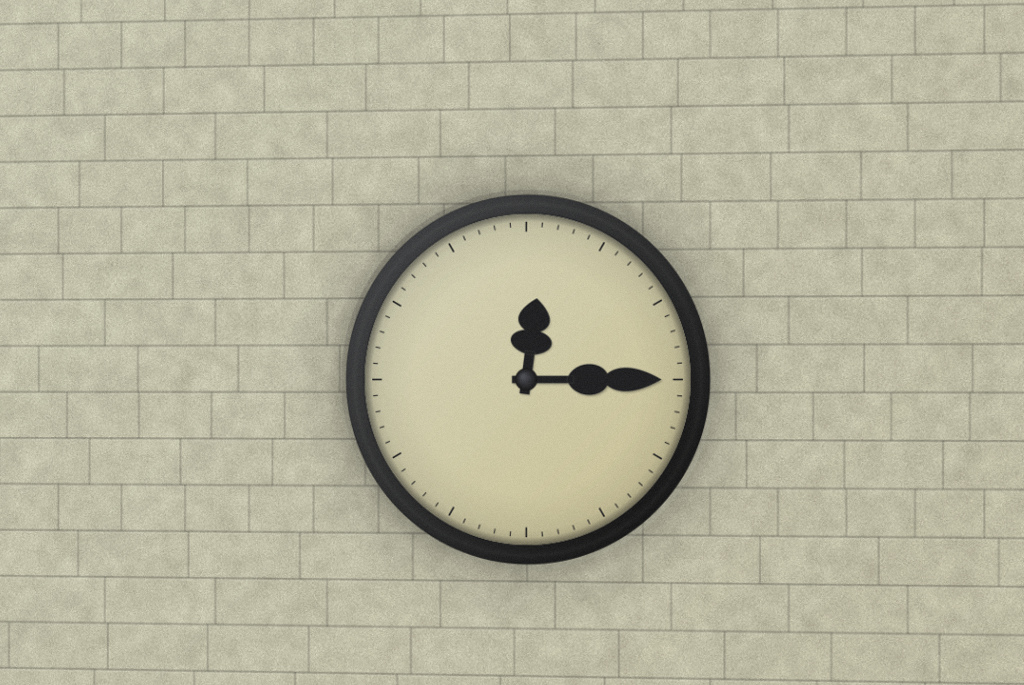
12:15
